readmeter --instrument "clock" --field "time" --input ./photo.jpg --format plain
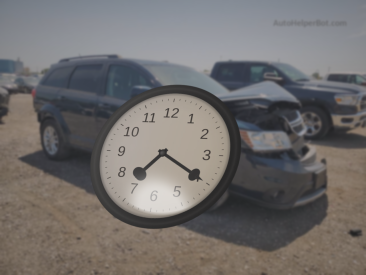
7:20
